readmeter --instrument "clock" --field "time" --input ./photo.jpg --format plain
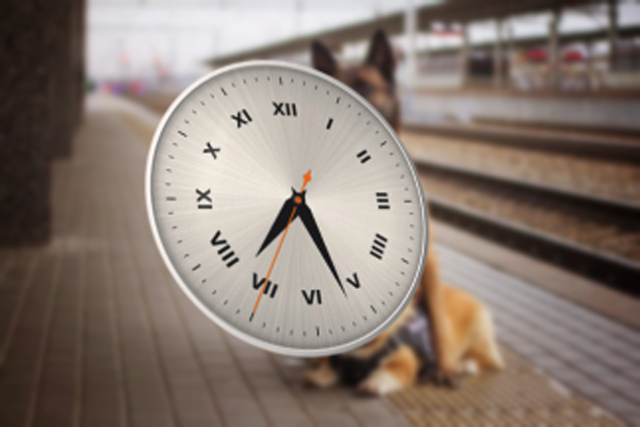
7:26:35
